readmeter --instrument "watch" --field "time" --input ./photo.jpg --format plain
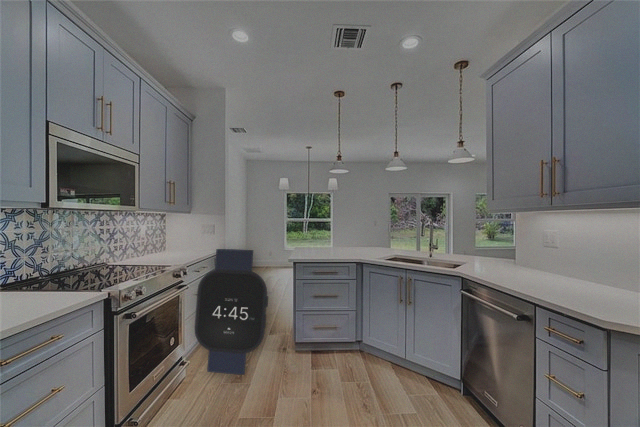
4:45
